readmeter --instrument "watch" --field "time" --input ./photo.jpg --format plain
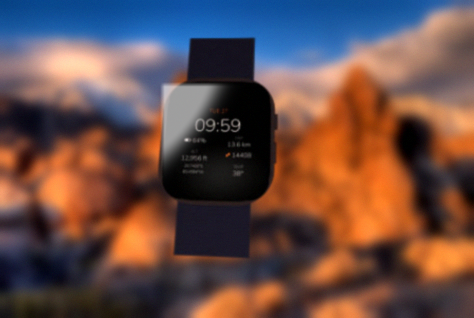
9:59
